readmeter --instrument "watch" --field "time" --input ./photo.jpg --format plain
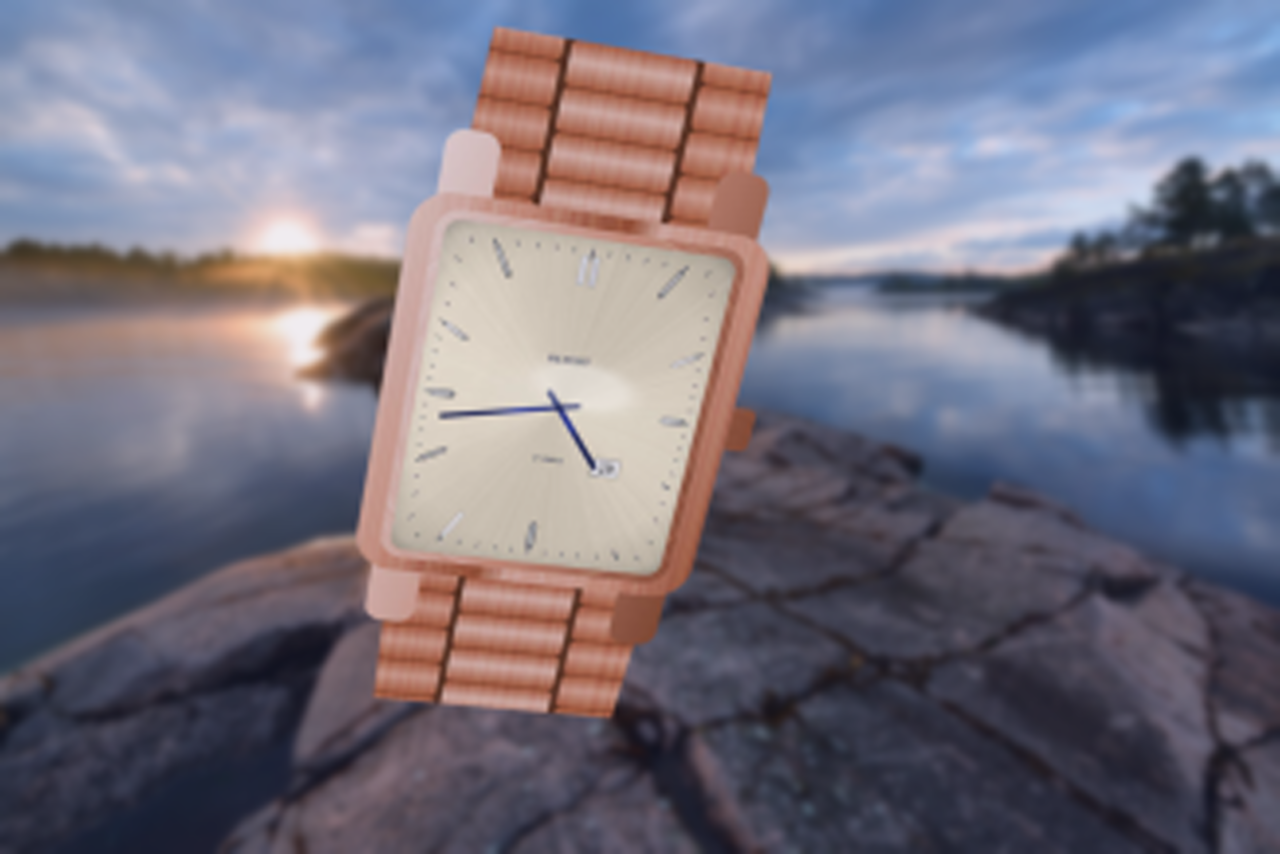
4:43
